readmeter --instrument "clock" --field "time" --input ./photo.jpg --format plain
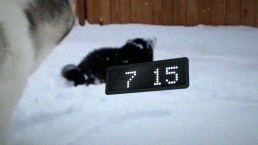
7:15
